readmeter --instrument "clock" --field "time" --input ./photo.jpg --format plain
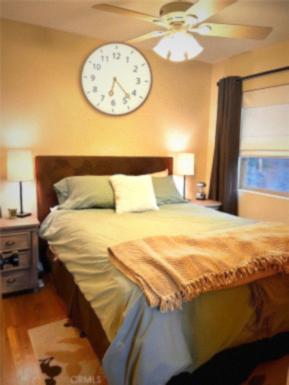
6:23
